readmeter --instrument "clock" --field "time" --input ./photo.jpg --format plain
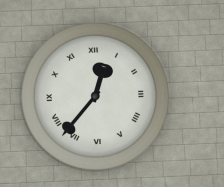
12:37
